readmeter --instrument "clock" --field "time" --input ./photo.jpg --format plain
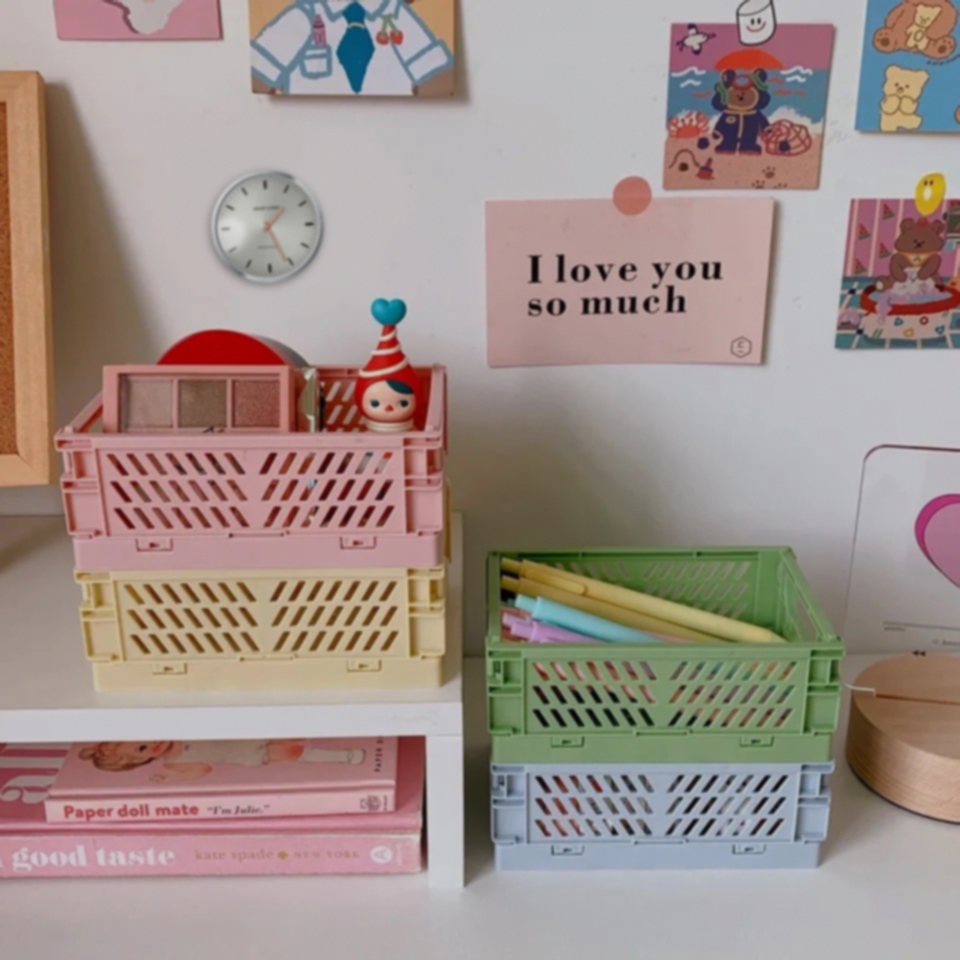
1:26
